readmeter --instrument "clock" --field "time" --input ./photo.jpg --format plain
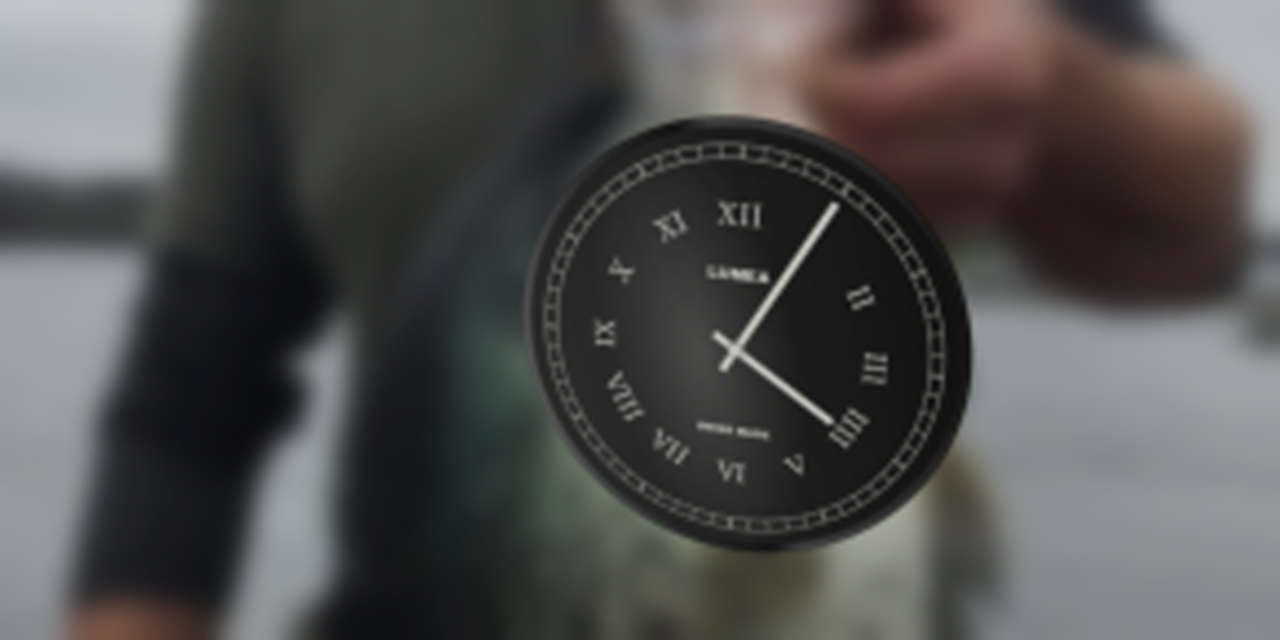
4:05
